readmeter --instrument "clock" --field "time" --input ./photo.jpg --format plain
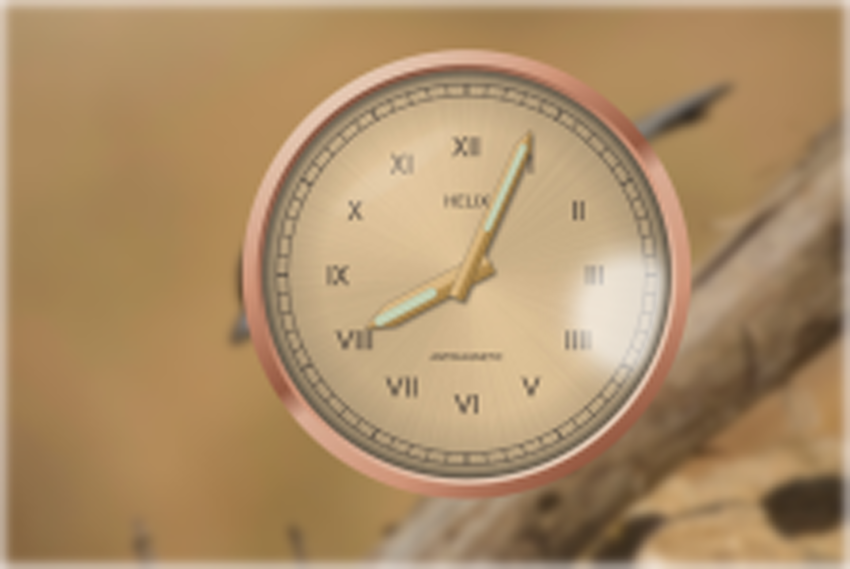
8:04
